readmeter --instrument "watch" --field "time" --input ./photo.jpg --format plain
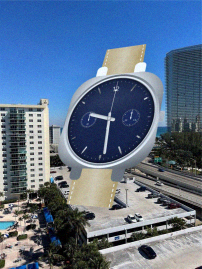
9:29
